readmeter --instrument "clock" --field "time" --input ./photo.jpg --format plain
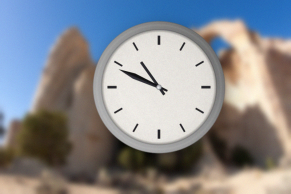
10:49
